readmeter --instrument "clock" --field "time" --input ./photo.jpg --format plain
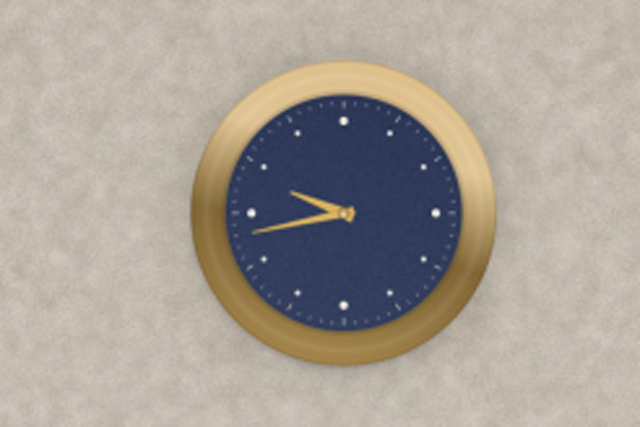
9:43
